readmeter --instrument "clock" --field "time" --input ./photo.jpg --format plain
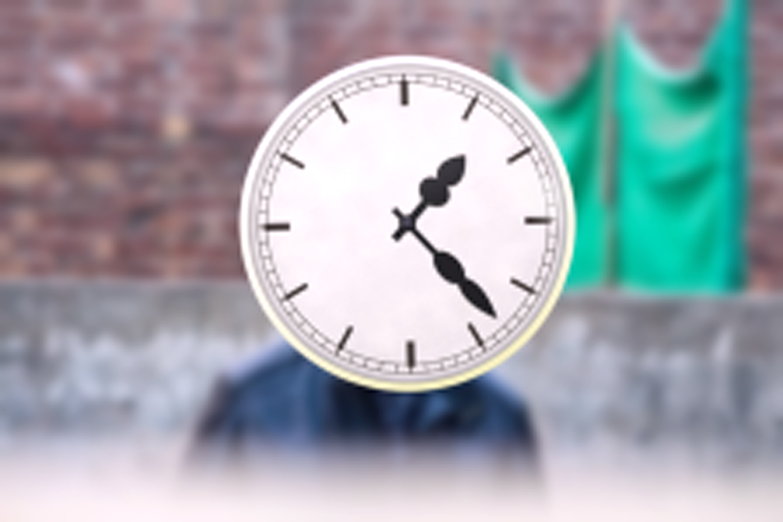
1:23
